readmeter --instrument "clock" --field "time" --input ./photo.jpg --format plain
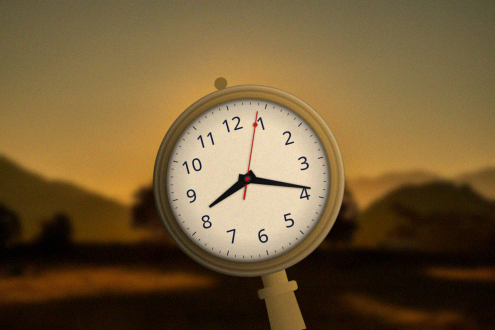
8:19:04
